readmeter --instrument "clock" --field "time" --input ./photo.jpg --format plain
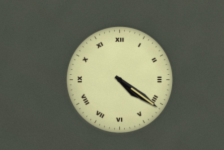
4:21
